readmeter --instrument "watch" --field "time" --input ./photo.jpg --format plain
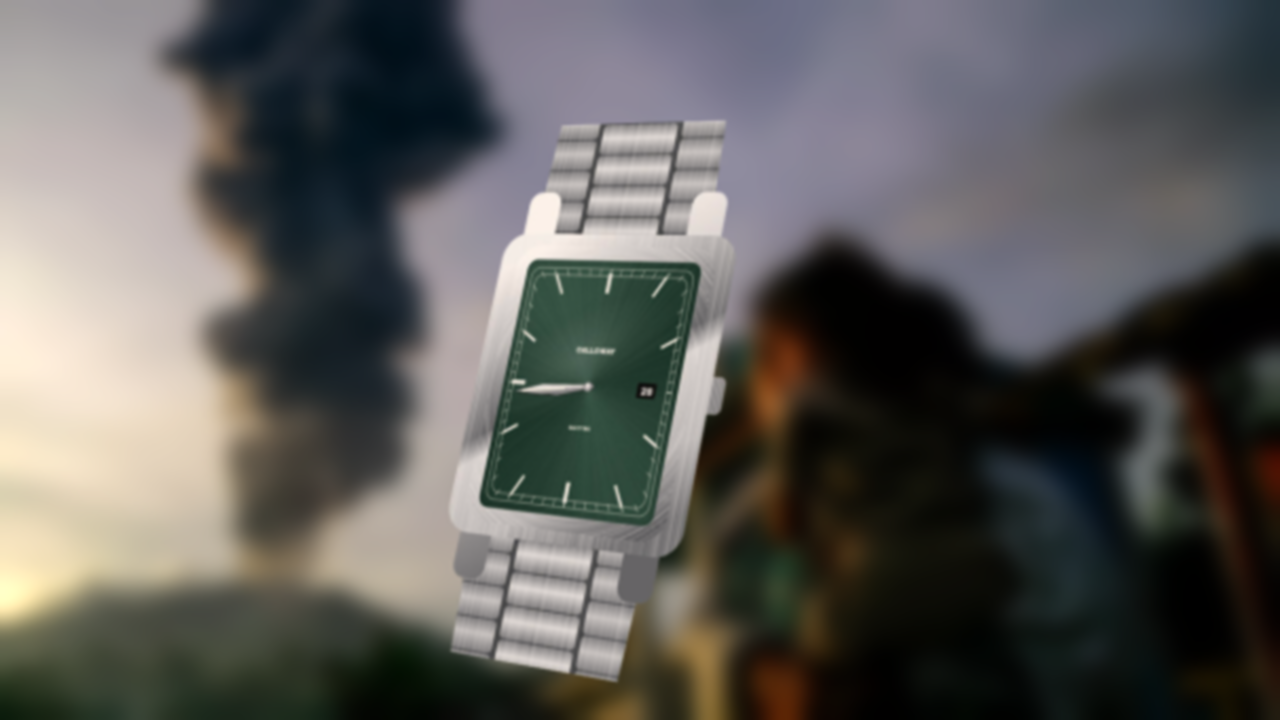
8:44
